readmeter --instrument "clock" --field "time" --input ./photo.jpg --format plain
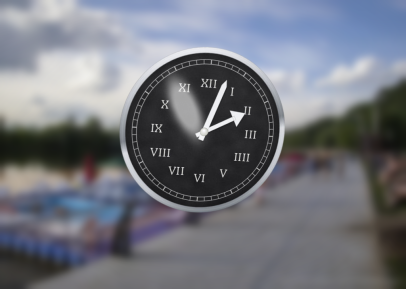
2:03
